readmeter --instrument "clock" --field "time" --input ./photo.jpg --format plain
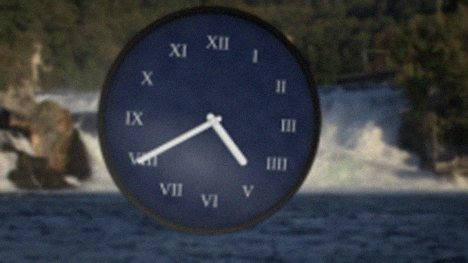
4:40
